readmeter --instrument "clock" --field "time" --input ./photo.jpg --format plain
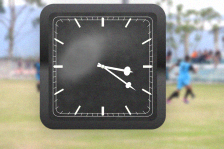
3:21
